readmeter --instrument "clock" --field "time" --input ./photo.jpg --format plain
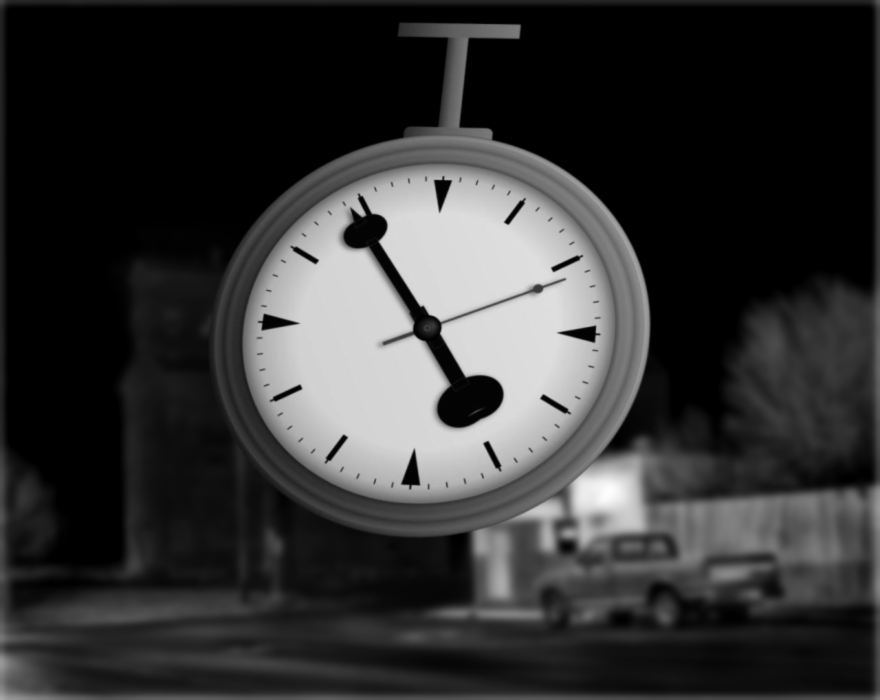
4:54:11
